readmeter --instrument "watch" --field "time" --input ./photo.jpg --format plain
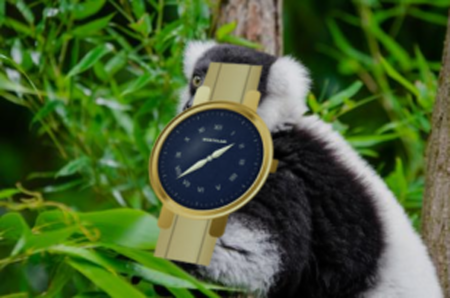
1:38
